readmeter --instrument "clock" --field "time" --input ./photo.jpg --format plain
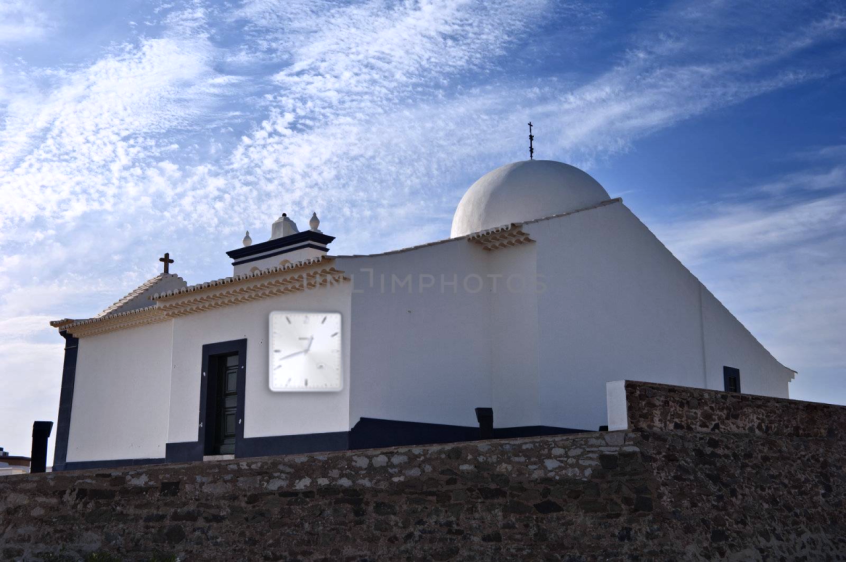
12:42
